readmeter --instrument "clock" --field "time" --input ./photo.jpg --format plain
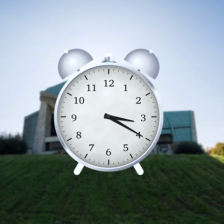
3:20
